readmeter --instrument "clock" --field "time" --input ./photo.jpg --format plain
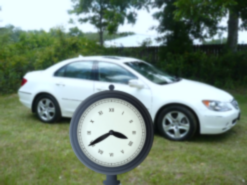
3:40
